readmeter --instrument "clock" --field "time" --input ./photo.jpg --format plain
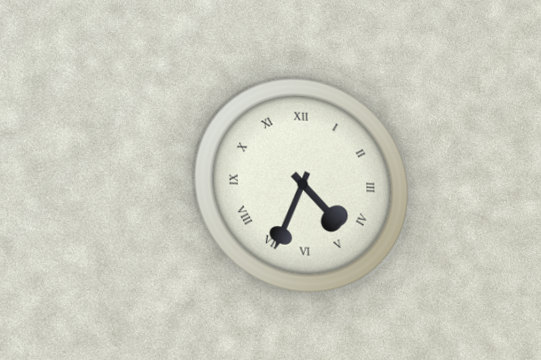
4:34
